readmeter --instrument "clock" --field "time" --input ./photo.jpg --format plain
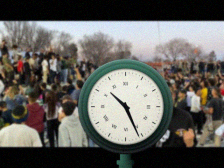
10:26
